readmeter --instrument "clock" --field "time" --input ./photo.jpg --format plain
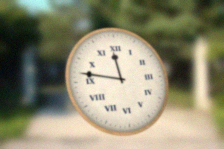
11:47
